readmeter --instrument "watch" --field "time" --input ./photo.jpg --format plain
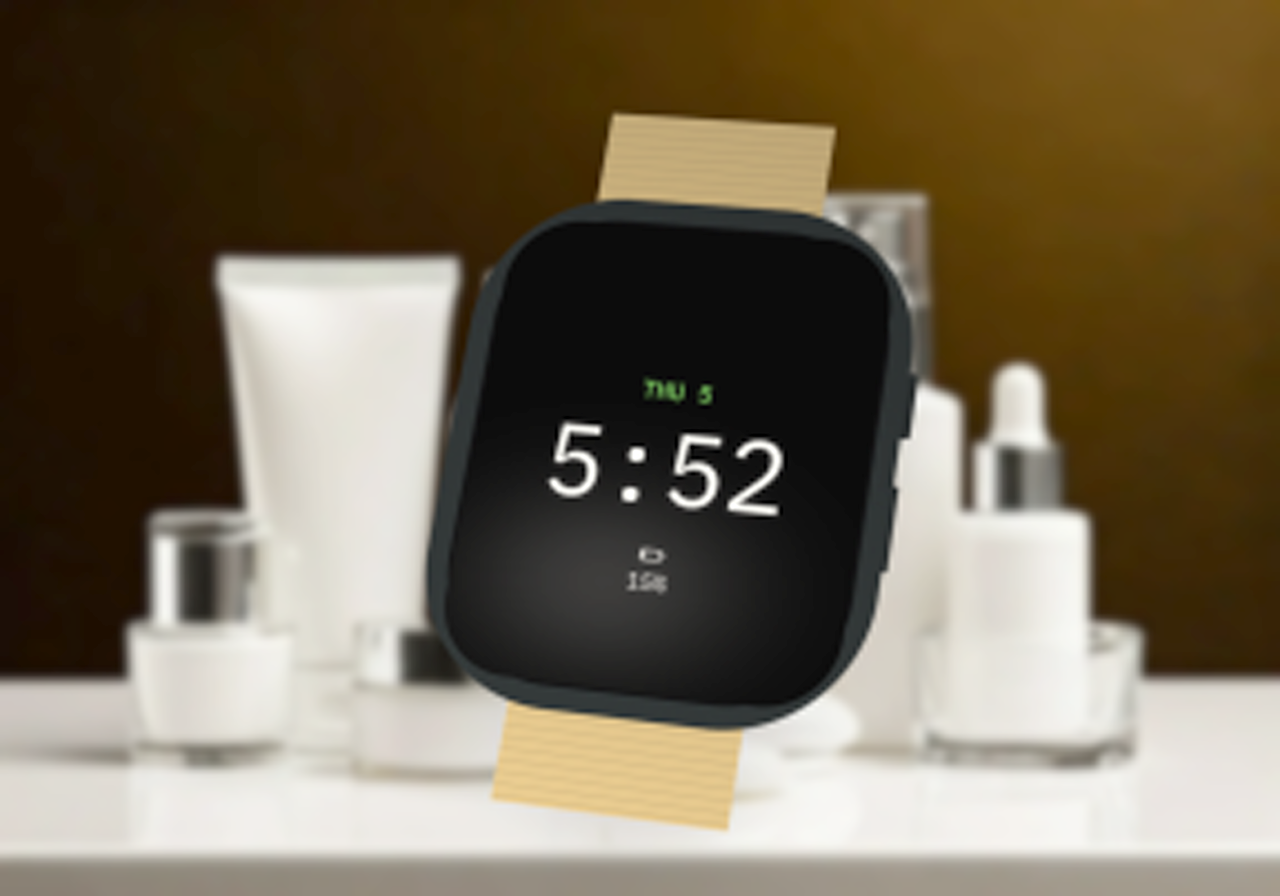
5:52
